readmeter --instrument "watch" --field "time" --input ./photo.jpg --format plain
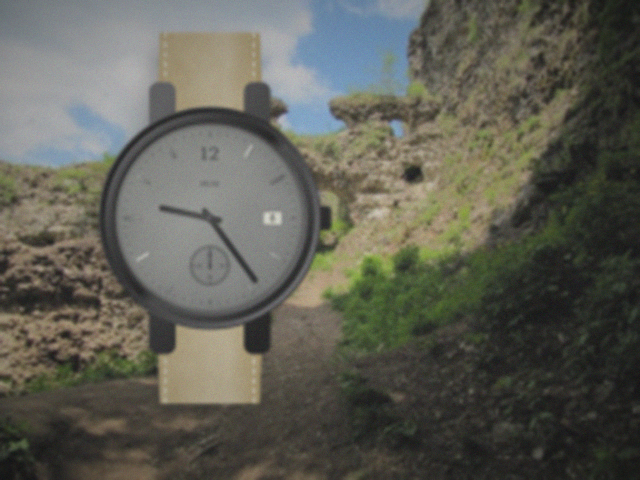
9:24
